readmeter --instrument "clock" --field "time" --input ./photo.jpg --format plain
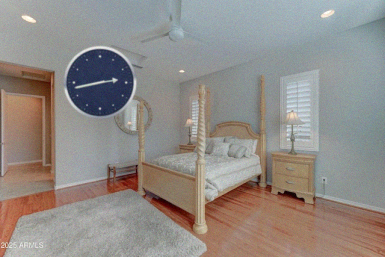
2:43
